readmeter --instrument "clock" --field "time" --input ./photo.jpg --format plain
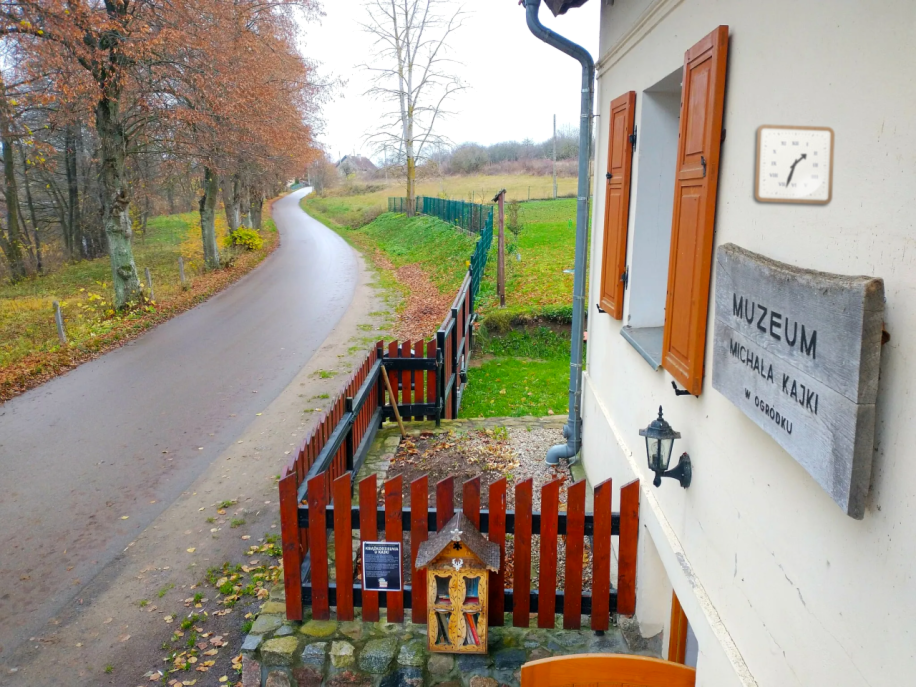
1:33
